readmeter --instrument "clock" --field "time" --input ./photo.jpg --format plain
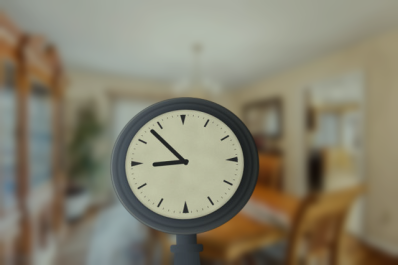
8:53
